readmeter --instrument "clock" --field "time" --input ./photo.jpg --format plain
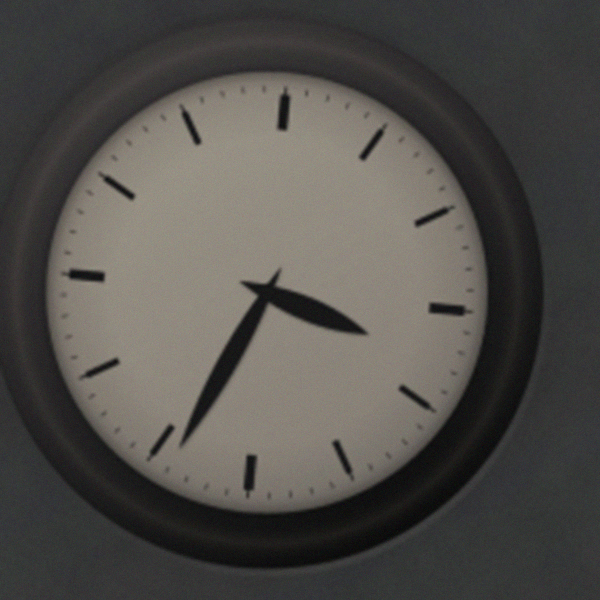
3:34
